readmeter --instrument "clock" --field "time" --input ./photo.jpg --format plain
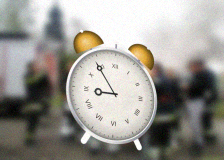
8:54
